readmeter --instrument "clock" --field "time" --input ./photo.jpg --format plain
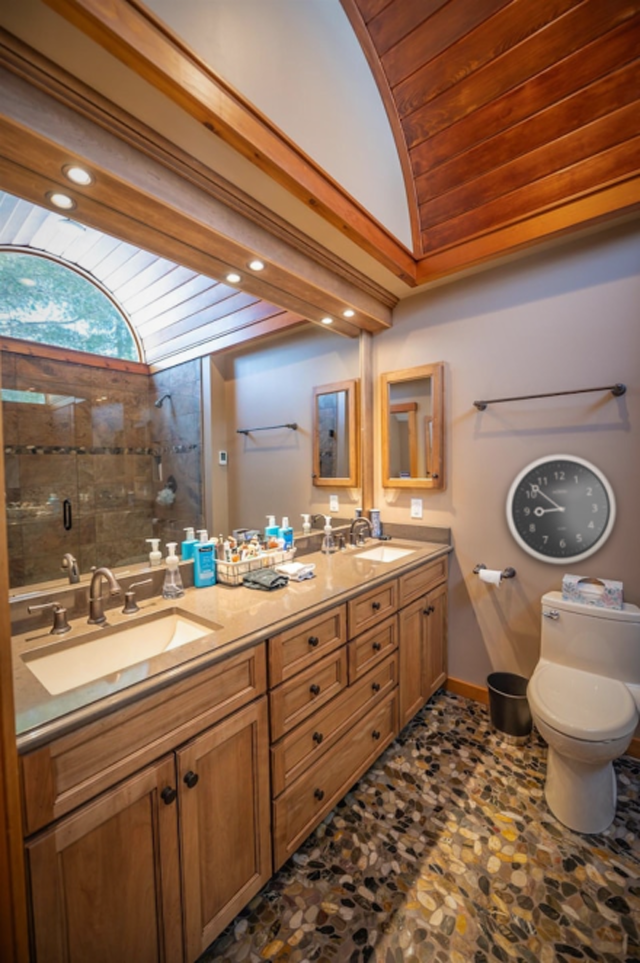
8:52
